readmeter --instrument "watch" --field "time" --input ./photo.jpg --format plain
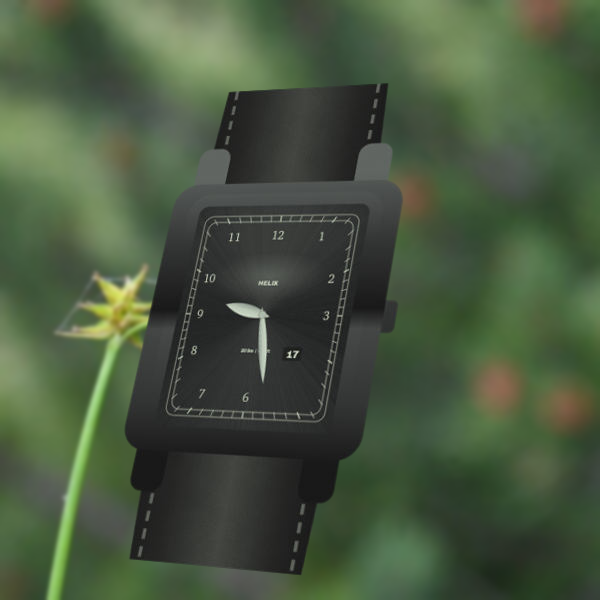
9:28
